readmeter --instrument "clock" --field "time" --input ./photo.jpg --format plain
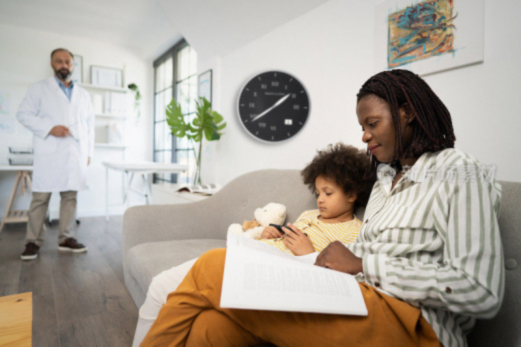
1:39
